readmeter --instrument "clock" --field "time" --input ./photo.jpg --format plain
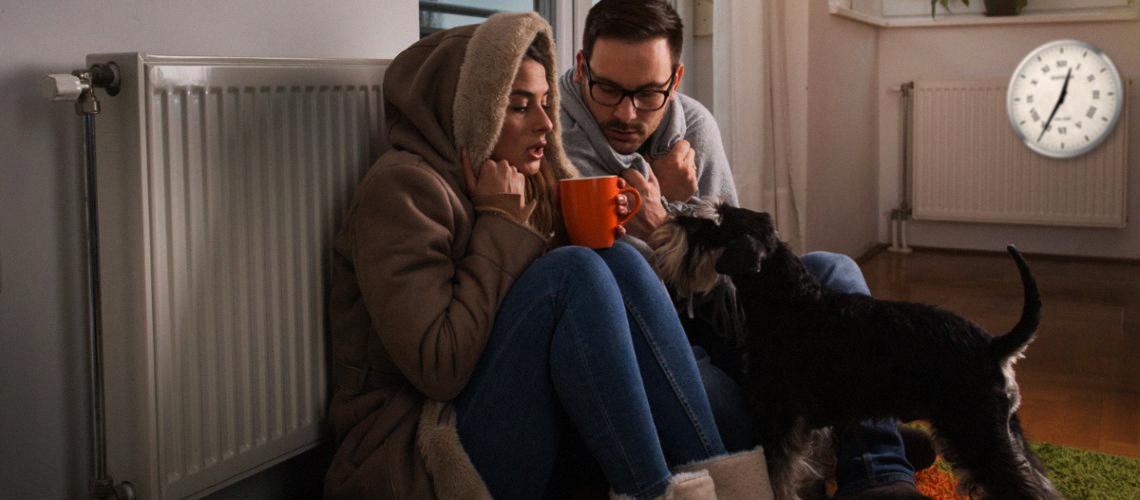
12:35
